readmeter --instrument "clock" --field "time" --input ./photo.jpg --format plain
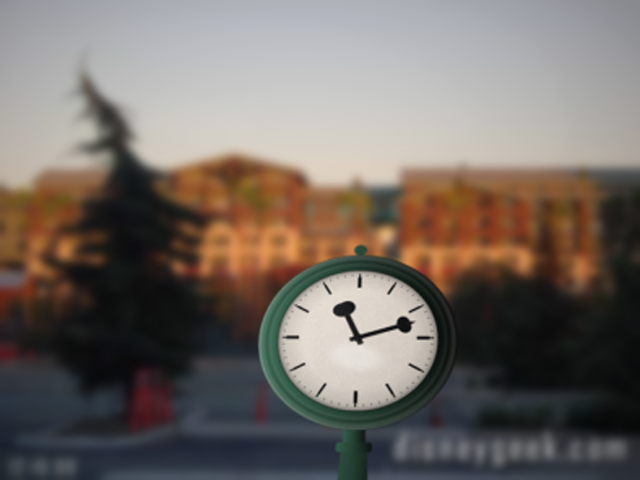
11:12
